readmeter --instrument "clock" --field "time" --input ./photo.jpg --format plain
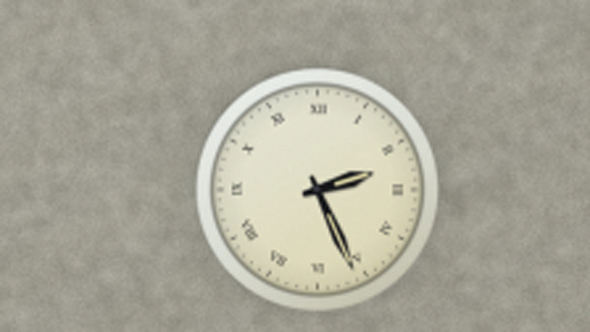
2:26
